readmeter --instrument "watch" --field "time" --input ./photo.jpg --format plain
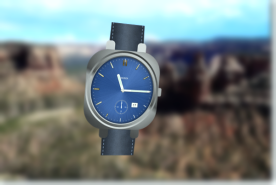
11:15
